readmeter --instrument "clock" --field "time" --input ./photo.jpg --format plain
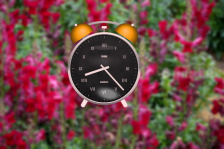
8:23
